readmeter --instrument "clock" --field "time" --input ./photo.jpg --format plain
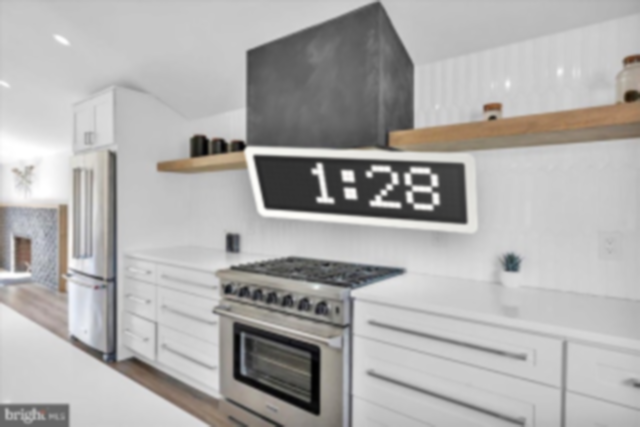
1:28
